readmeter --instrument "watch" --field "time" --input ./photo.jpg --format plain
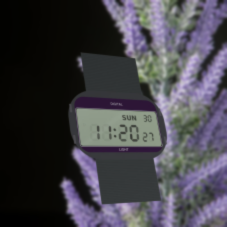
11:20:27
